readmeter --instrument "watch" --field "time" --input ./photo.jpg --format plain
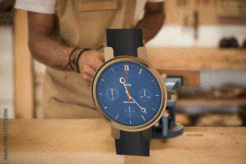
11:23
